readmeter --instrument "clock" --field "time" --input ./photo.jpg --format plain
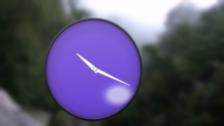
10:19
